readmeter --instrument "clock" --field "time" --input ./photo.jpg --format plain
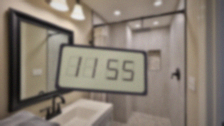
11:55
